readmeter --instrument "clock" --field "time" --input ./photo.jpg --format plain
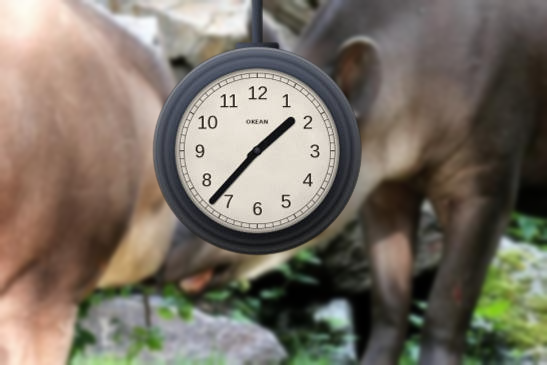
1:37
